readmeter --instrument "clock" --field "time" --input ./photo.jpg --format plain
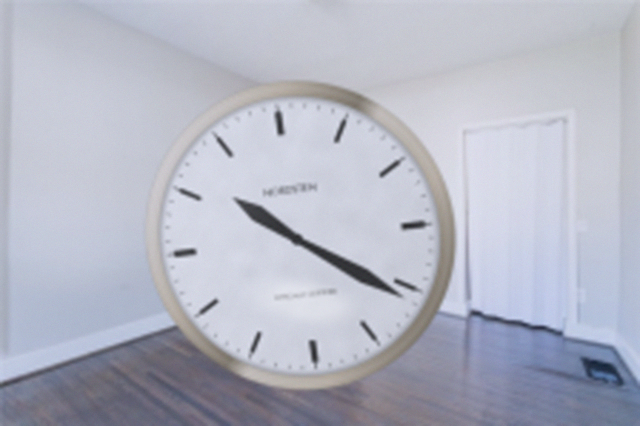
10:21
